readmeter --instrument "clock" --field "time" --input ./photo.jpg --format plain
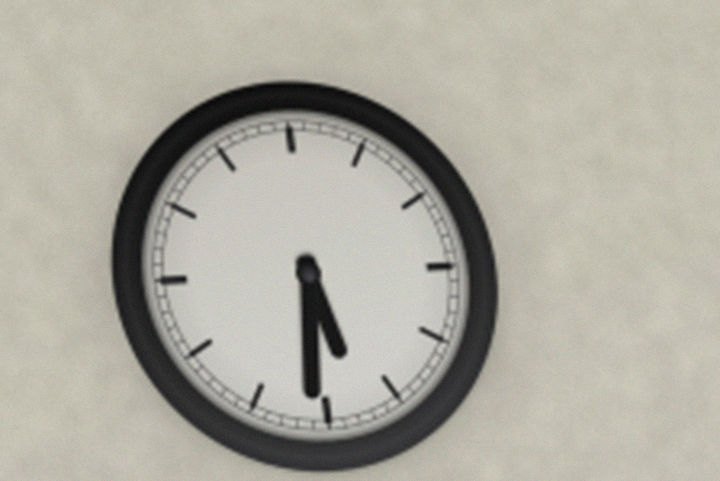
5:31
